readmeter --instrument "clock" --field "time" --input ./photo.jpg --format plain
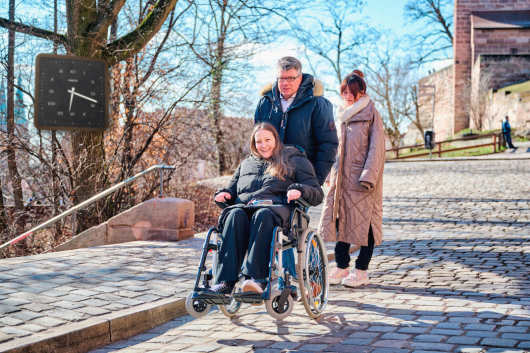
6:18
